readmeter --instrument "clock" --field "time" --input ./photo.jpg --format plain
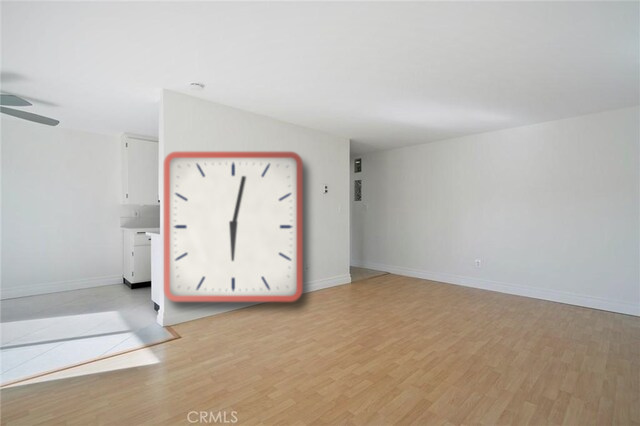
6:02
